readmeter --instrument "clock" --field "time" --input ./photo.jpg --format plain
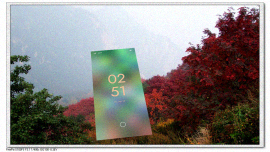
2:51
